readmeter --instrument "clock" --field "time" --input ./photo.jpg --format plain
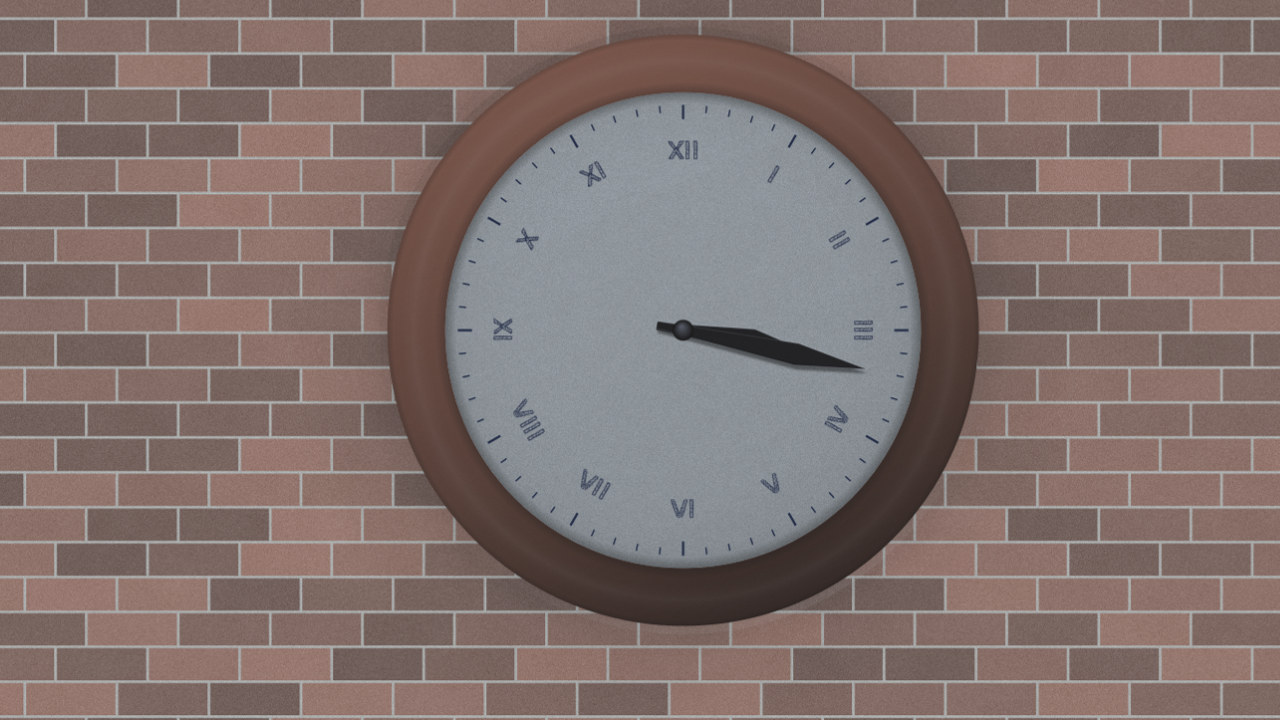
3:17
